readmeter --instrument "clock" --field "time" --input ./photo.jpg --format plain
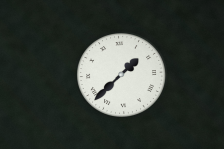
1:38
